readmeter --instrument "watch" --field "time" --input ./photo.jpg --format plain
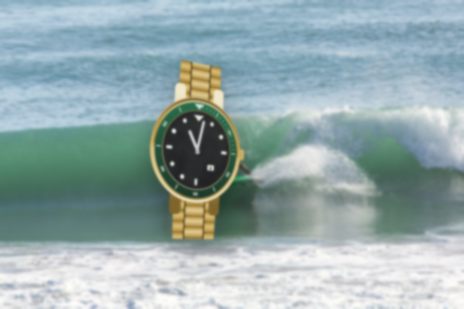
11:02
